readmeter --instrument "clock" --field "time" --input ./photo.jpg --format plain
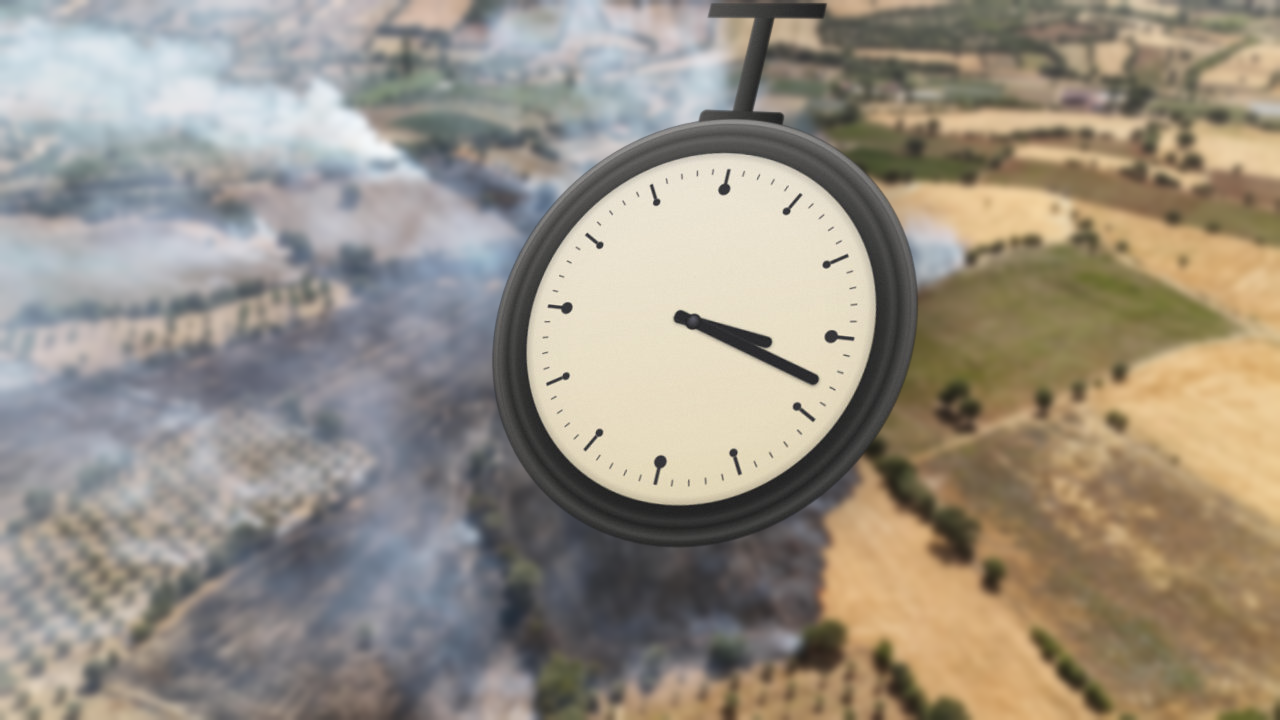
3:18
